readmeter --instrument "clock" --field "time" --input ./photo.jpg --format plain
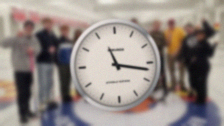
11:17
